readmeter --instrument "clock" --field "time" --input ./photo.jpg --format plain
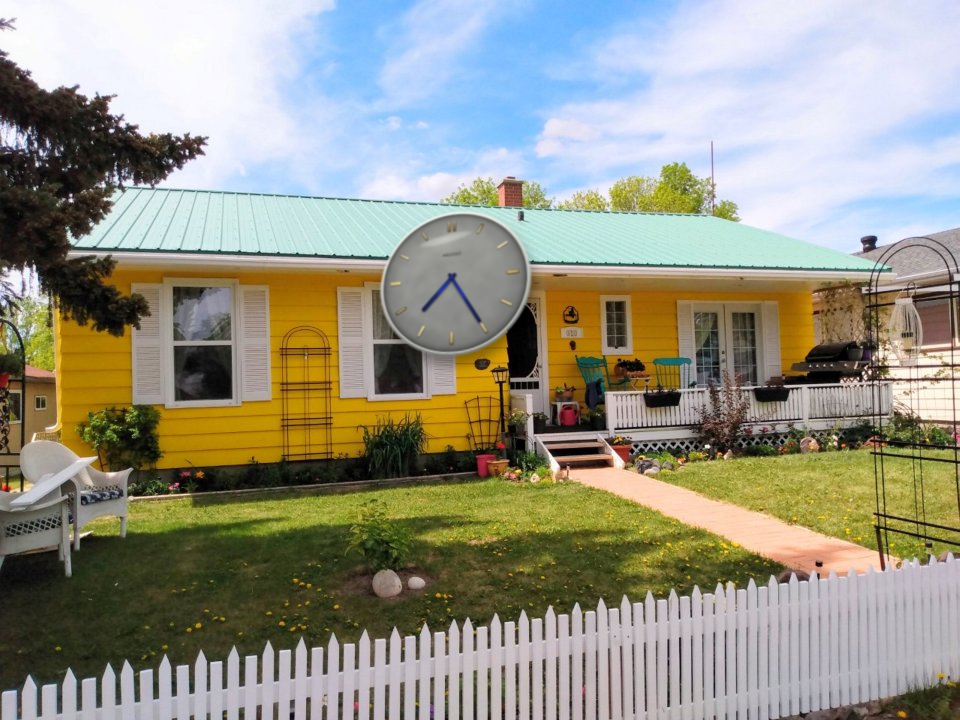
7:25
